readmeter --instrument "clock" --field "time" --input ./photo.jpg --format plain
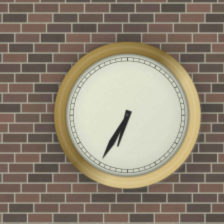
6:35
